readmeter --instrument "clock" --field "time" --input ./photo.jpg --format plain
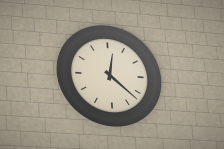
12:22
